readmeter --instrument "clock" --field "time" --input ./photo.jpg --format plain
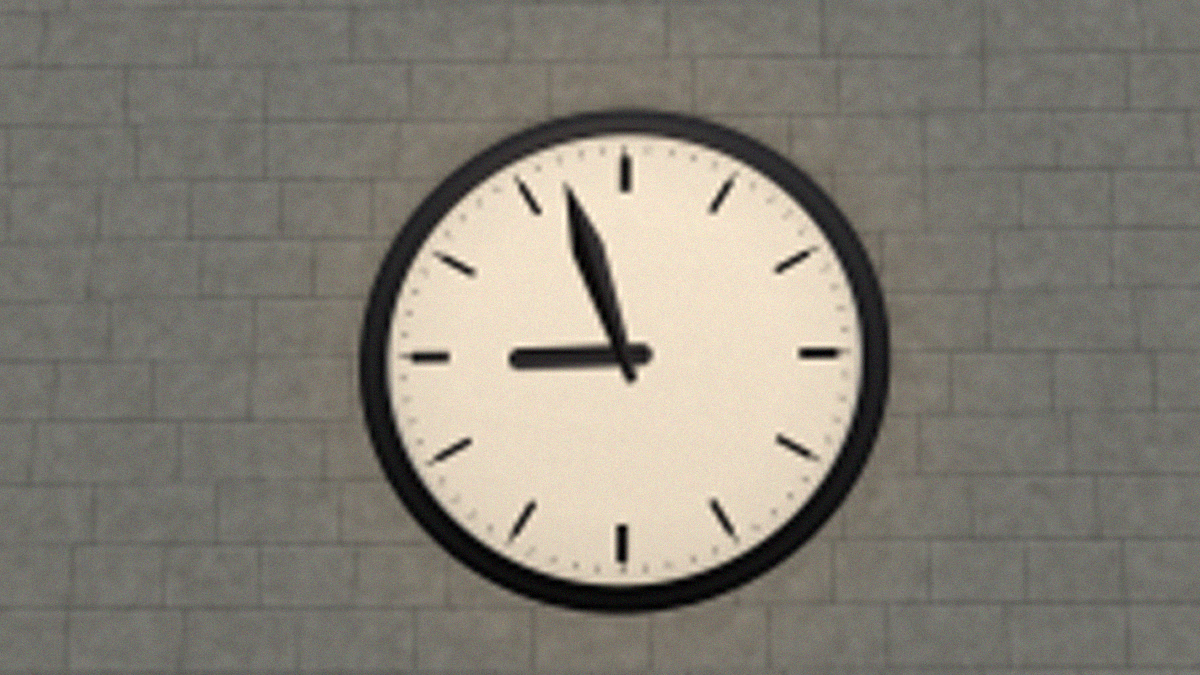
8:57
